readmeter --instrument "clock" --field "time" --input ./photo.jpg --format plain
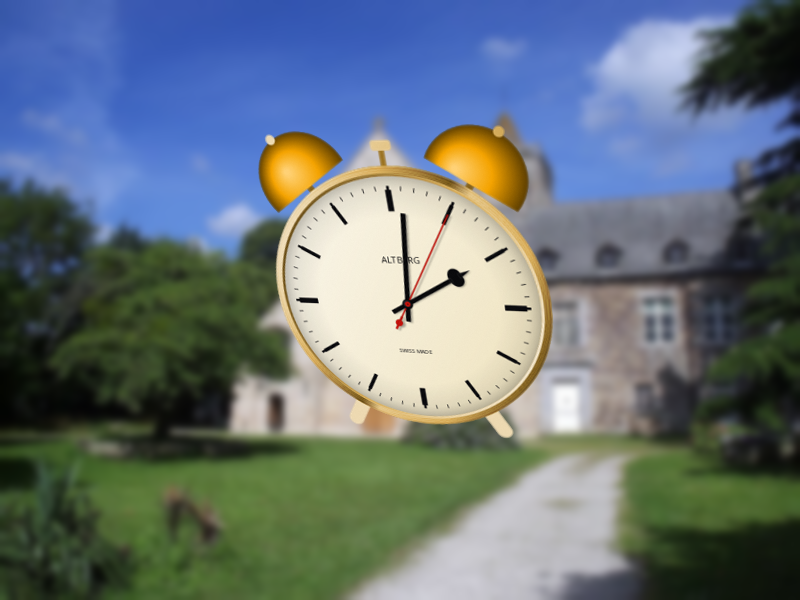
2:01:05
